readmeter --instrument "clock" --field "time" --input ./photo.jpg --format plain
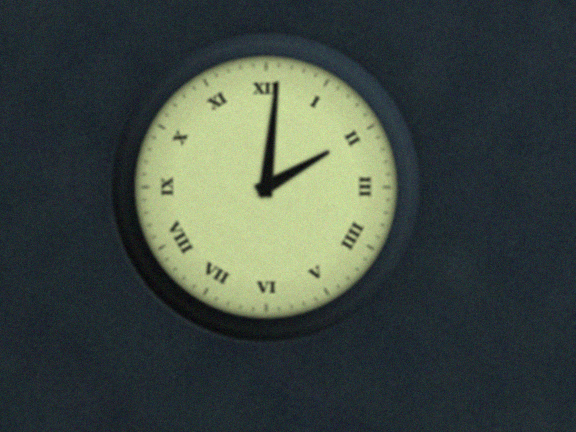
2:01
